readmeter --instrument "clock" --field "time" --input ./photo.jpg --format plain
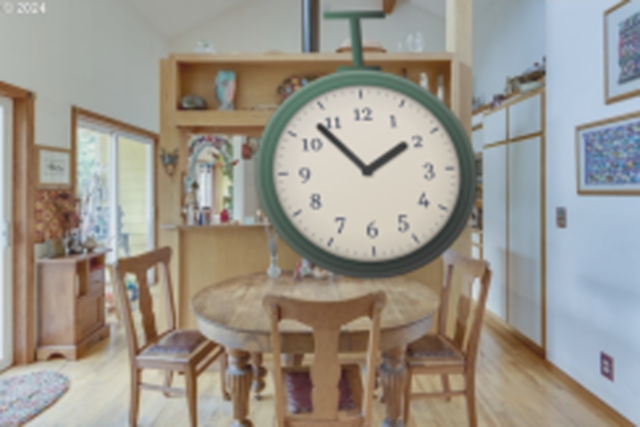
1:53
